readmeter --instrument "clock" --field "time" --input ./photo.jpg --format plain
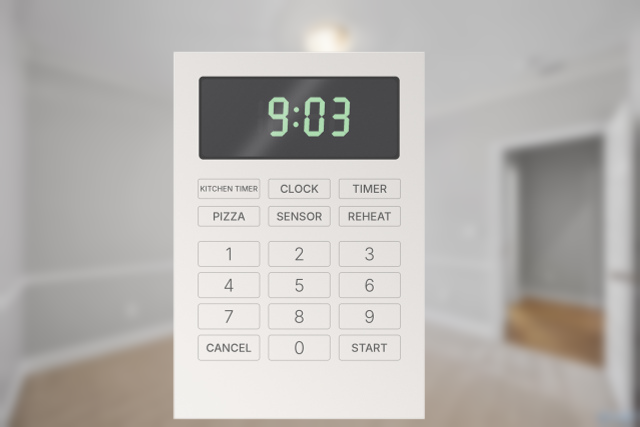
9:03
